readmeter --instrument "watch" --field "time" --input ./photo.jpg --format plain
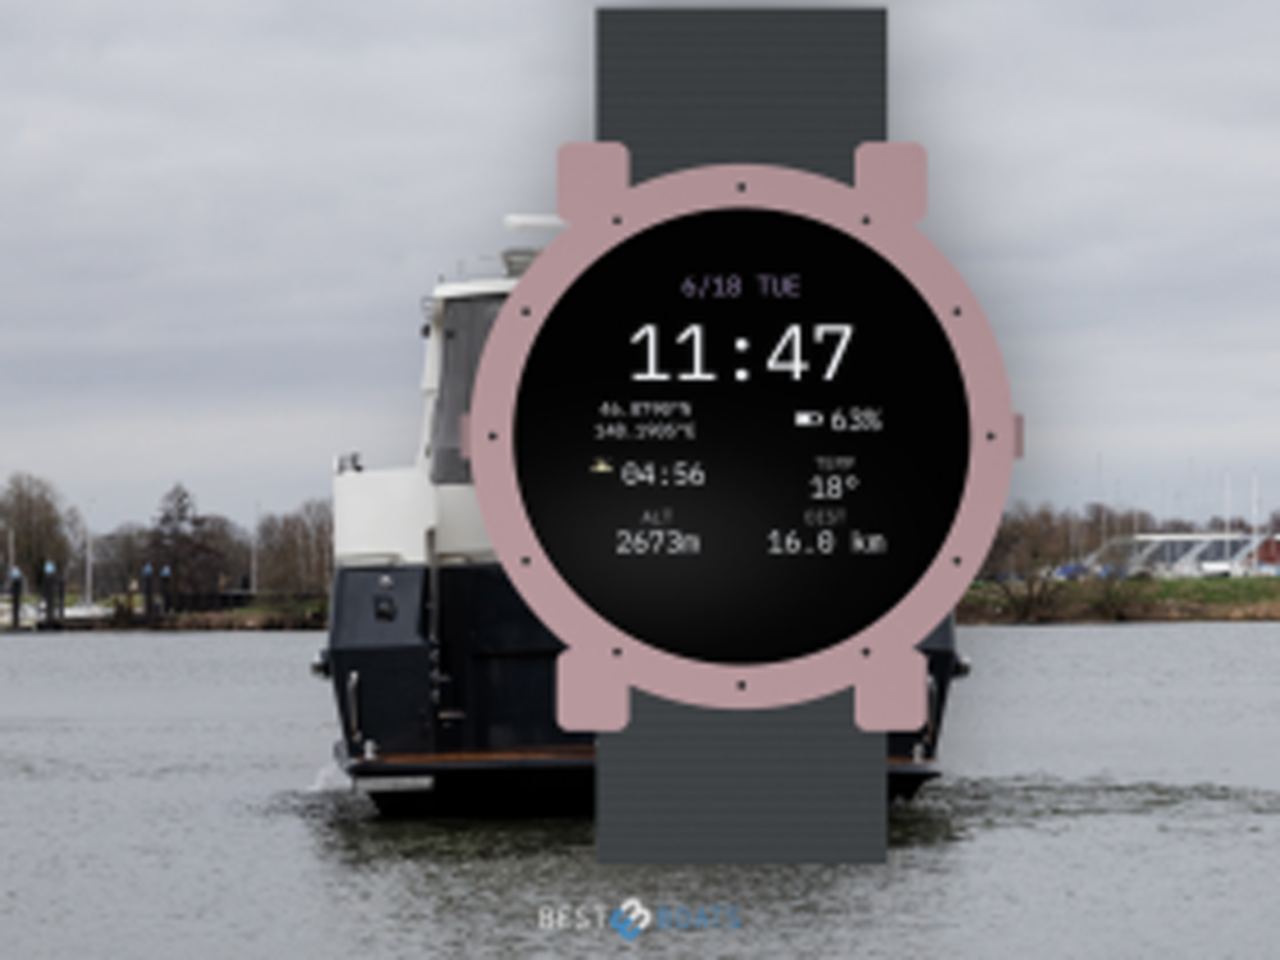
11:47
